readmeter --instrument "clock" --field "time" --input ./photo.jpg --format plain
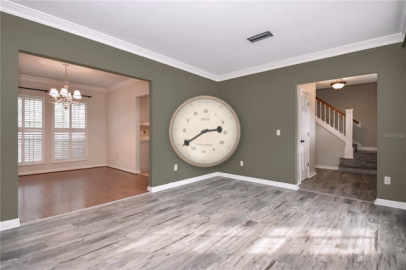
2:39
